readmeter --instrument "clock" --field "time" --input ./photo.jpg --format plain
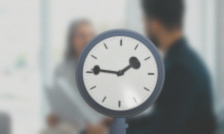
1:46
